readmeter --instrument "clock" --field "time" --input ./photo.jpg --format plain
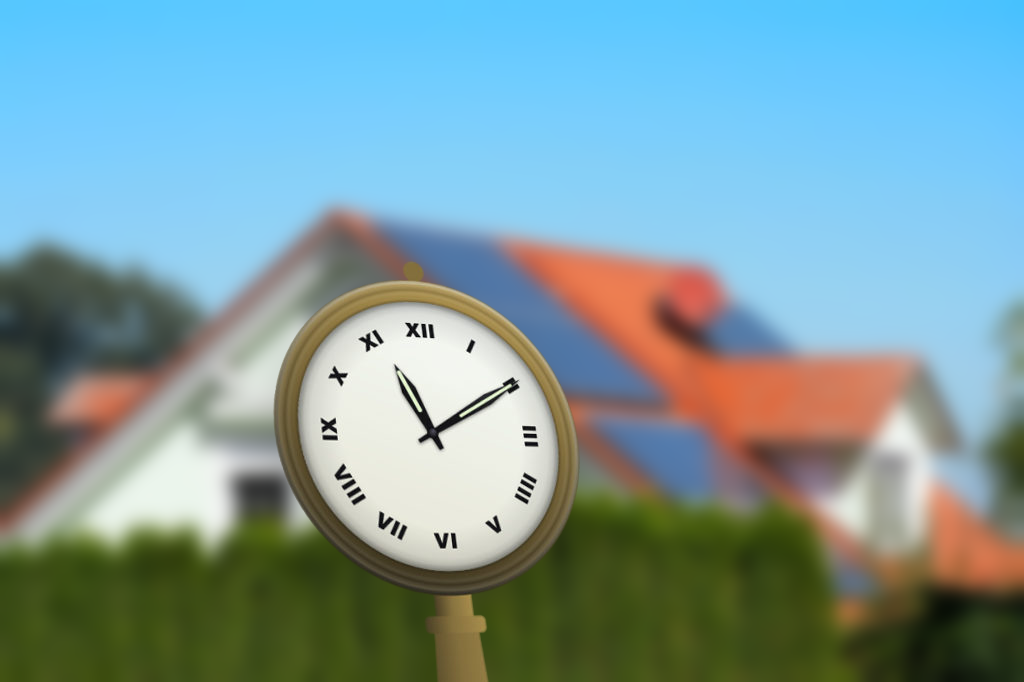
11:10
